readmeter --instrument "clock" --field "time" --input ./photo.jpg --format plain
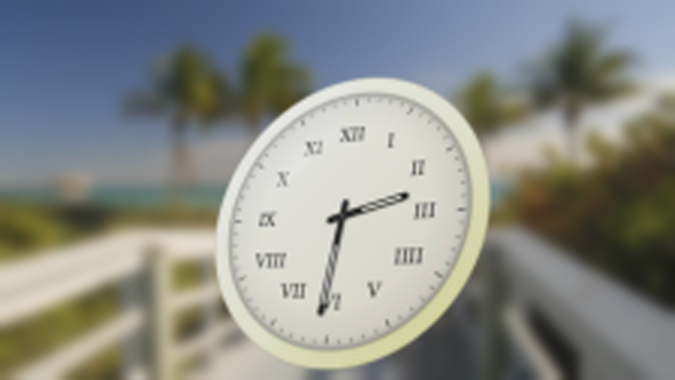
2:31
